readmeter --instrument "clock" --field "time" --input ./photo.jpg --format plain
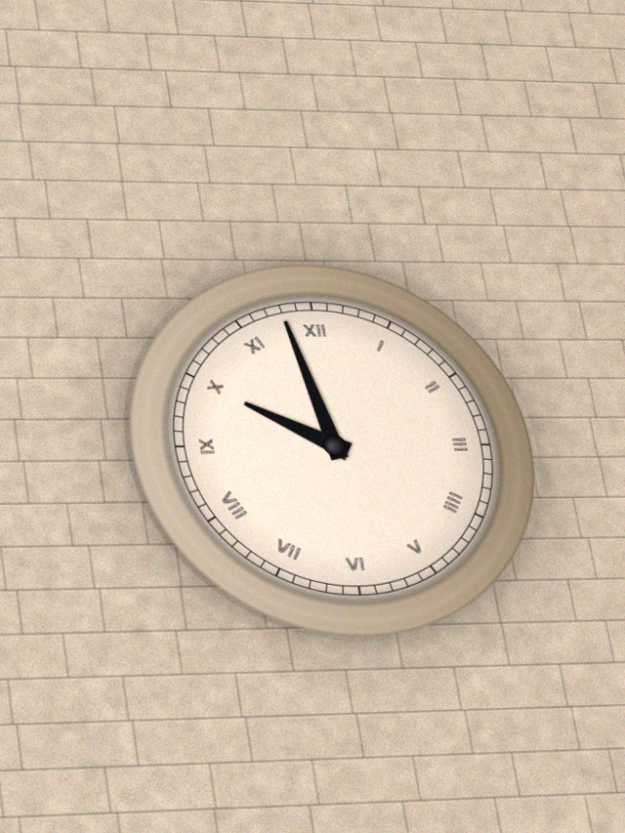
9:58
